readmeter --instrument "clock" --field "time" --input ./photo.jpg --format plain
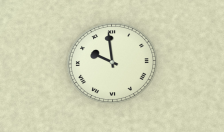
9:59
